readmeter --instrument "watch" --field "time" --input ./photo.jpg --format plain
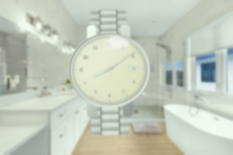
8:09
